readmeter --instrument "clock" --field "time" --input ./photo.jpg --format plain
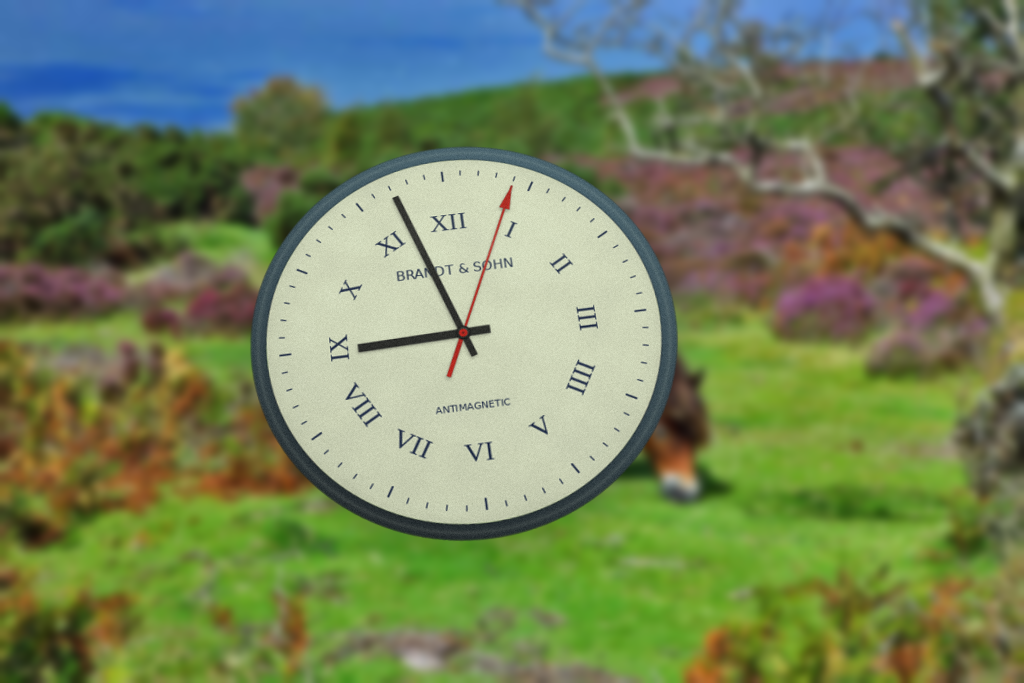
8:57:04
